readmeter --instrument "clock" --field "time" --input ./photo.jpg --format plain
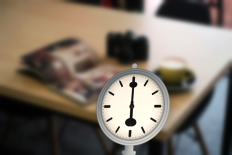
6:00
